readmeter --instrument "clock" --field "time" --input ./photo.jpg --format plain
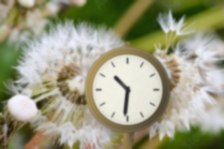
10:31
